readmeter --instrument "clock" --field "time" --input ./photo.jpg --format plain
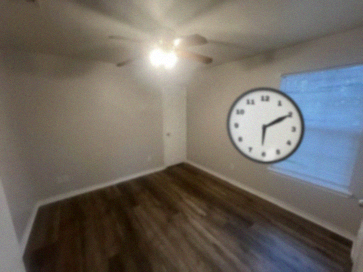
6:10
